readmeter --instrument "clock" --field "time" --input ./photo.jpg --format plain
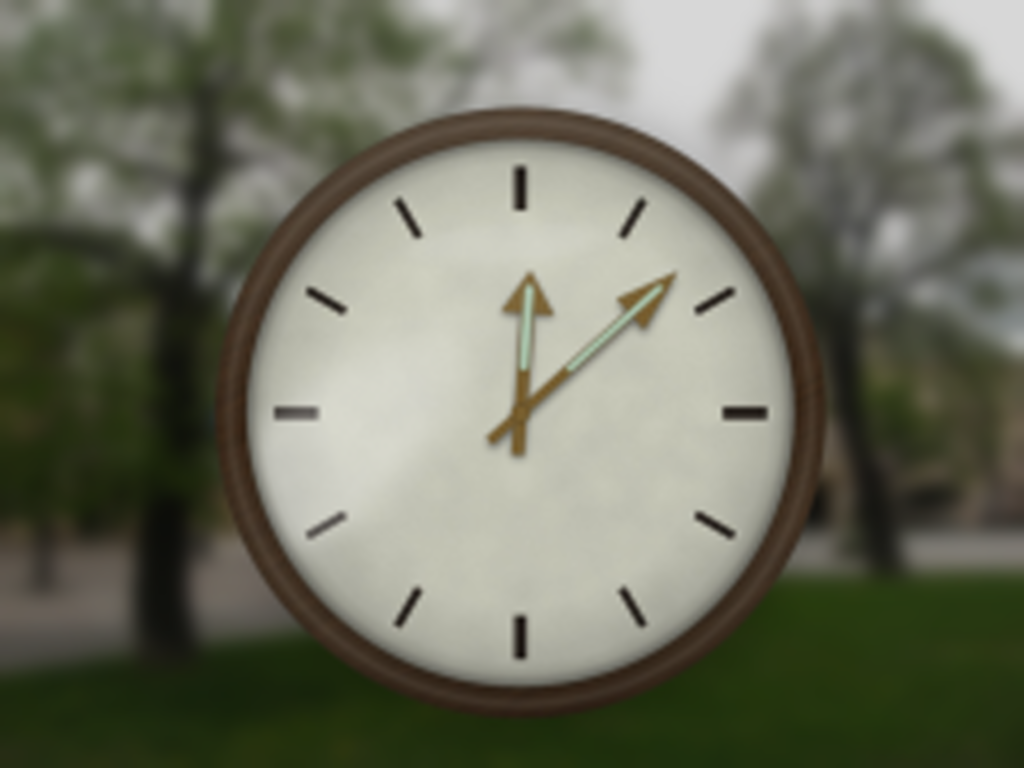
12:08
